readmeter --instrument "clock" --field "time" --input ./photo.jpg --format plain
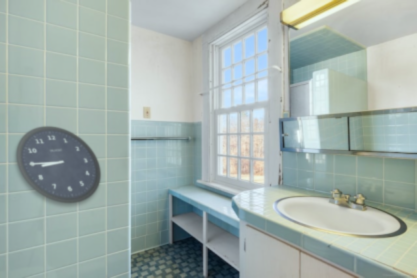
8:45
